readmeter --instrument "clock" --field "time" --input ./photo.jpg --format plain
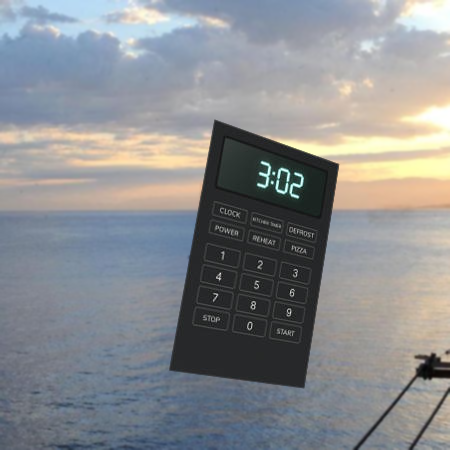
3:02
